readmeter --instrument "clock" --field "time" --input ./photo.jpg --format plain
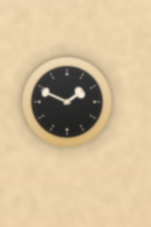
1:49
